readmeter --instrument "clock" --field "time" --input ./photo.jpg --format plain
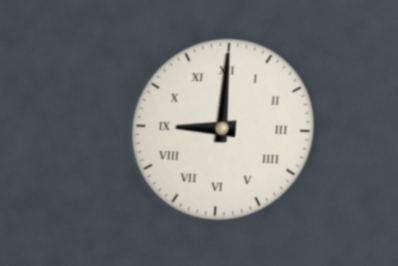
9:00
